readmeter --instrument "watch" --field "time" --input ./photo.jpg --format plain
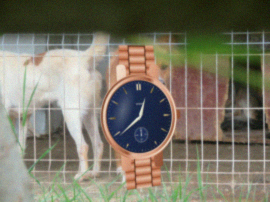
12:39
